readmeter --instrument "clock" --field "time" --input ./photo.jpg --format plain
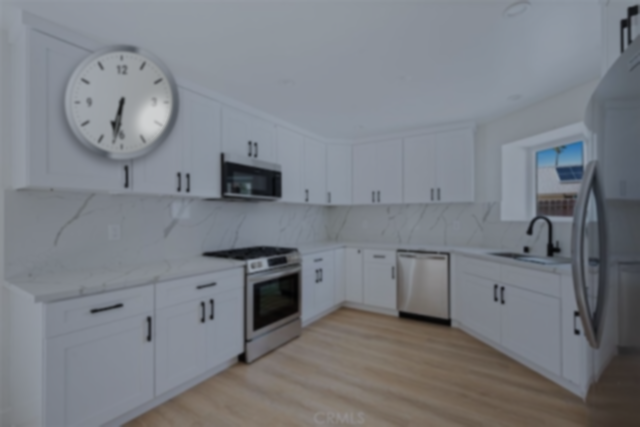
6:32
